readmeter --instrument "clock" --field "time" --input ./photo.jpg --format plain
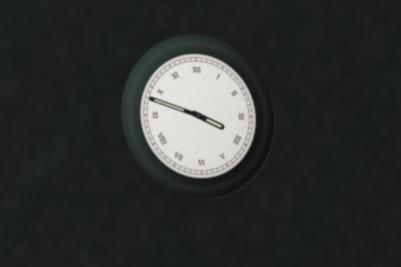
3:48
